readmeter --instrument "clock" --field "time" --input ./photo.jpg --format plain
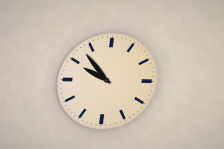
9:53
